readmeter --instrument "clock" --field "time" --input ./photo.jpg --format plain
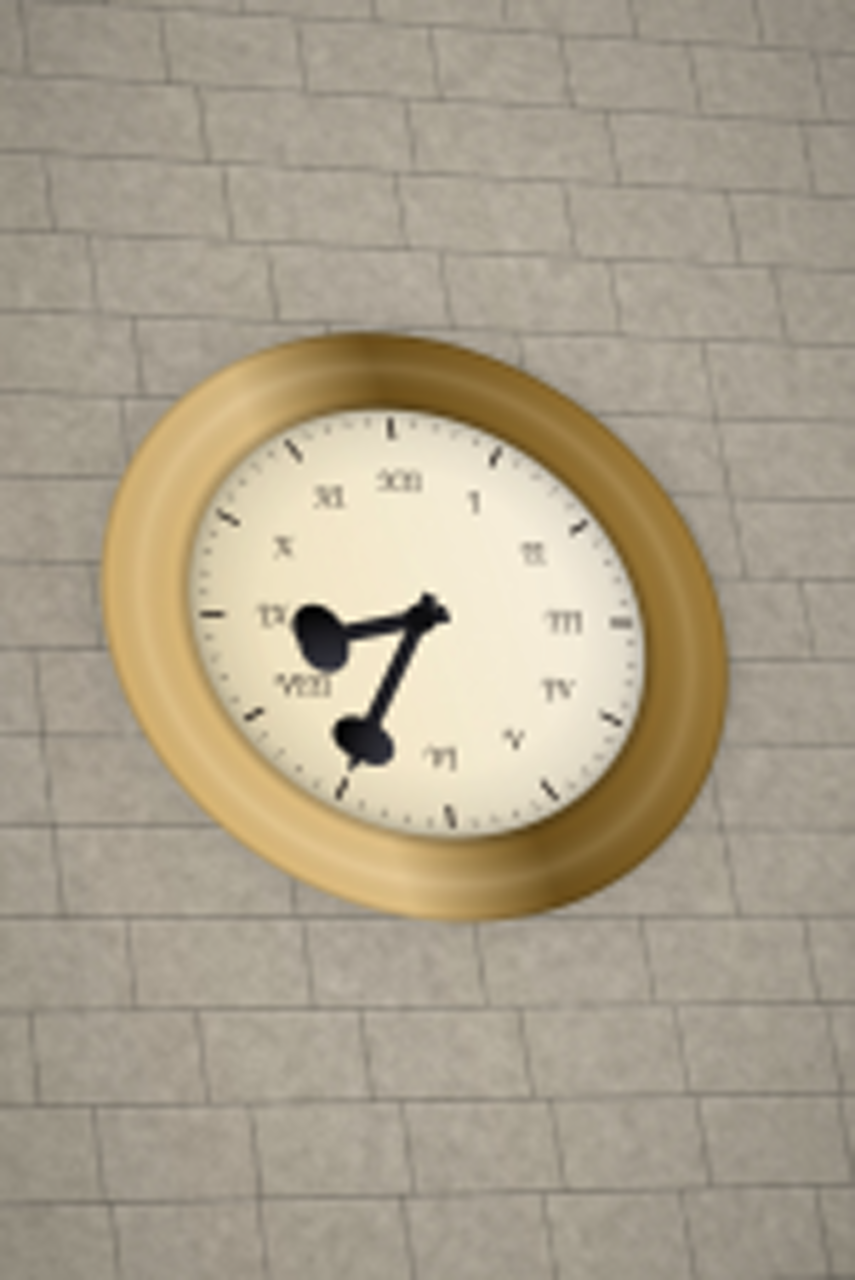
8:35
